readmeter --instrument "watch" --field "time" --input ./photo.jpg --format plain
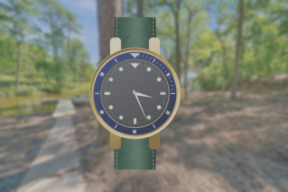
3:26
